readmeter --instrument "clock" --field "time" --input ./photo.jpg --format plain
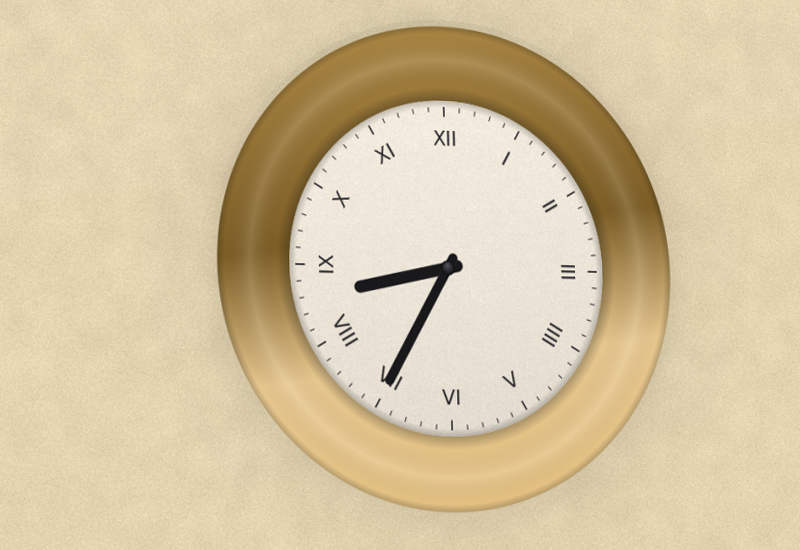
8:35
